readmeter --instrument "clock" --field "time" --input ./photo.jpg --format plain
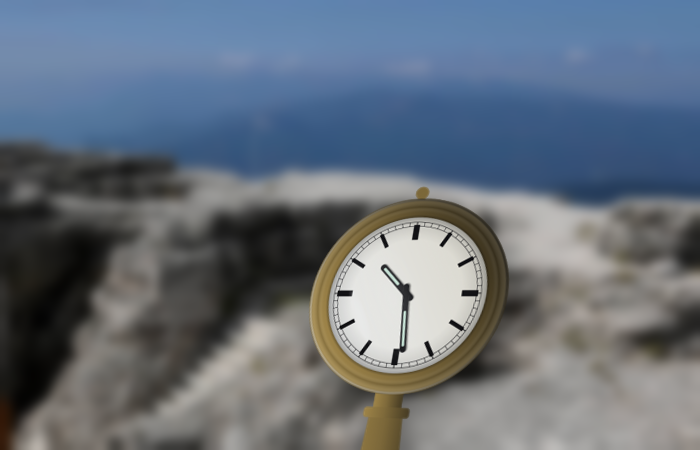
10:29
